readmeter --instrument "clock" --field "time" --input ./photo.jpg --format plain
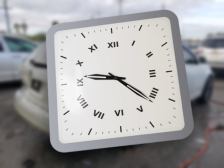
9:22
